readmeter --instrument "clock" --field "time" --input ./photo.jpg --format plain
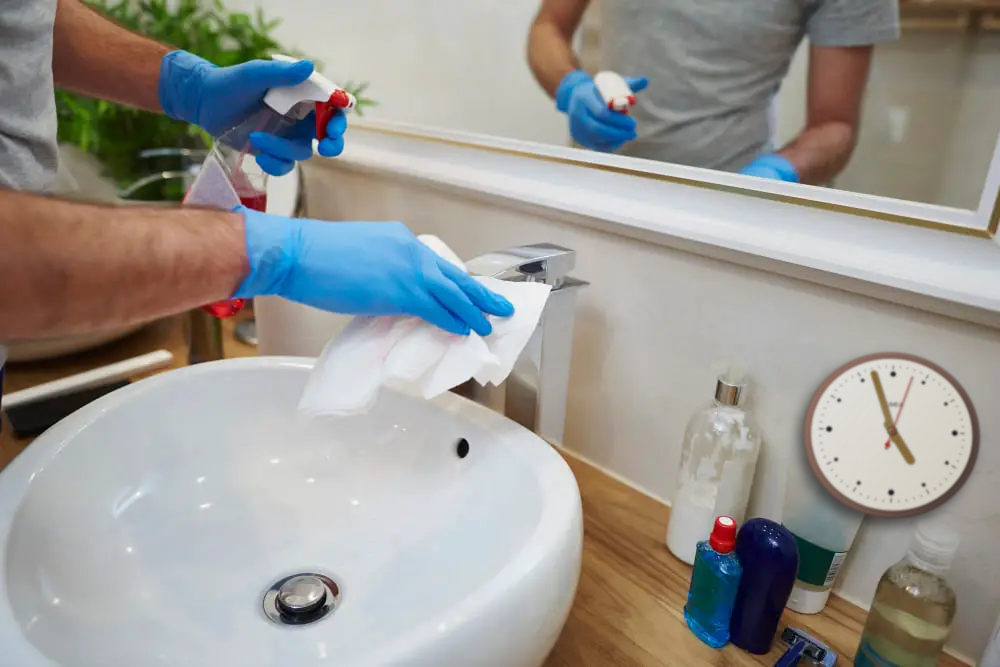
4:57:03
